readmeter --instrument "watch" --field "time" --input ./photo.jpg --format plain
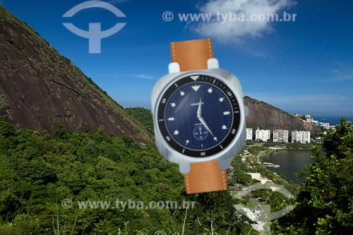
12:25
